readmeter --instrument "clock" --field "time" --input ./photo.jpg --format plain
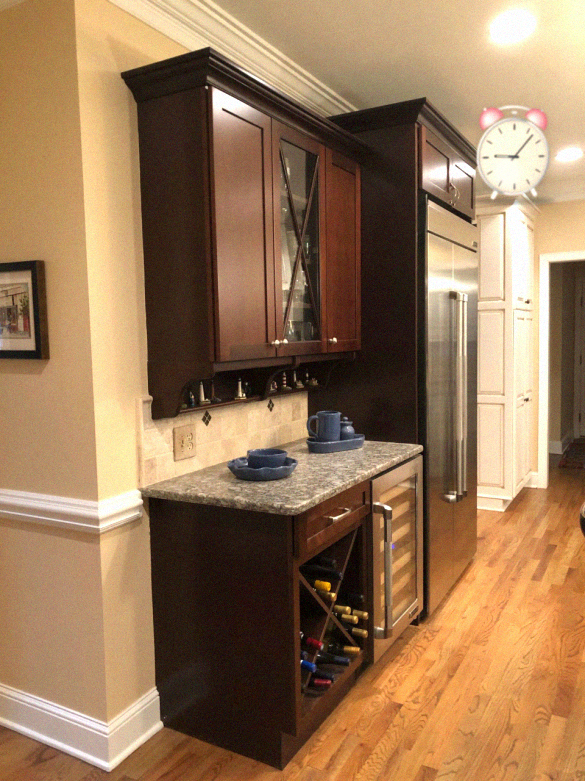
9:07
